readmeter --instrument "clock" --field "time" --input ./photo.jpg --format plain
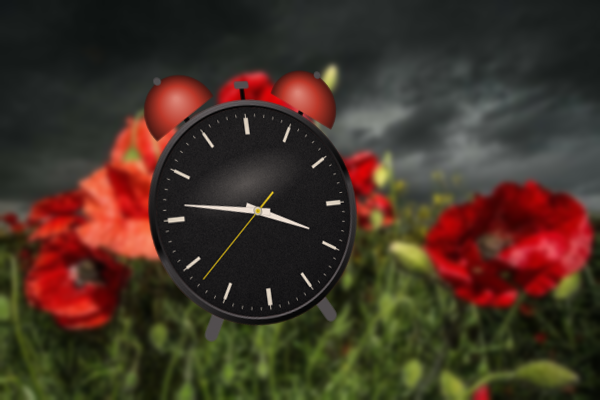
3:46:38
